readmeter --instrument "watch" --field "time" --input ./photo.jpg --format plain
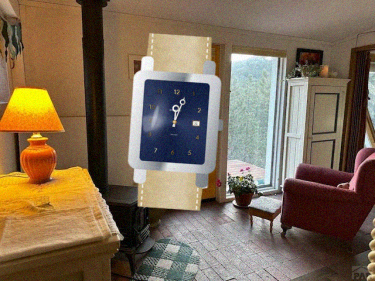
12:03
